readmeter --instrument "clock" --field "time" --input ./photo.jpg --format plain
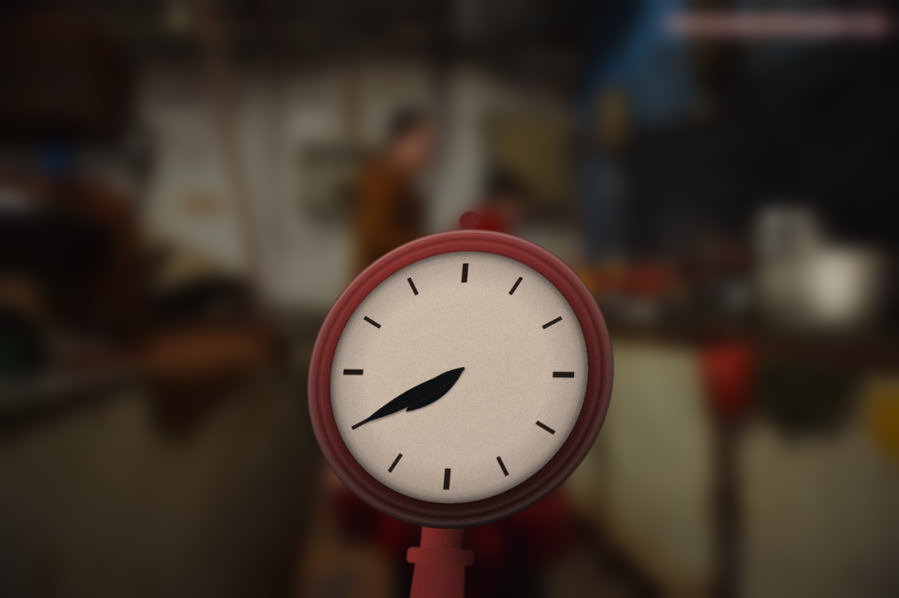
7:40
